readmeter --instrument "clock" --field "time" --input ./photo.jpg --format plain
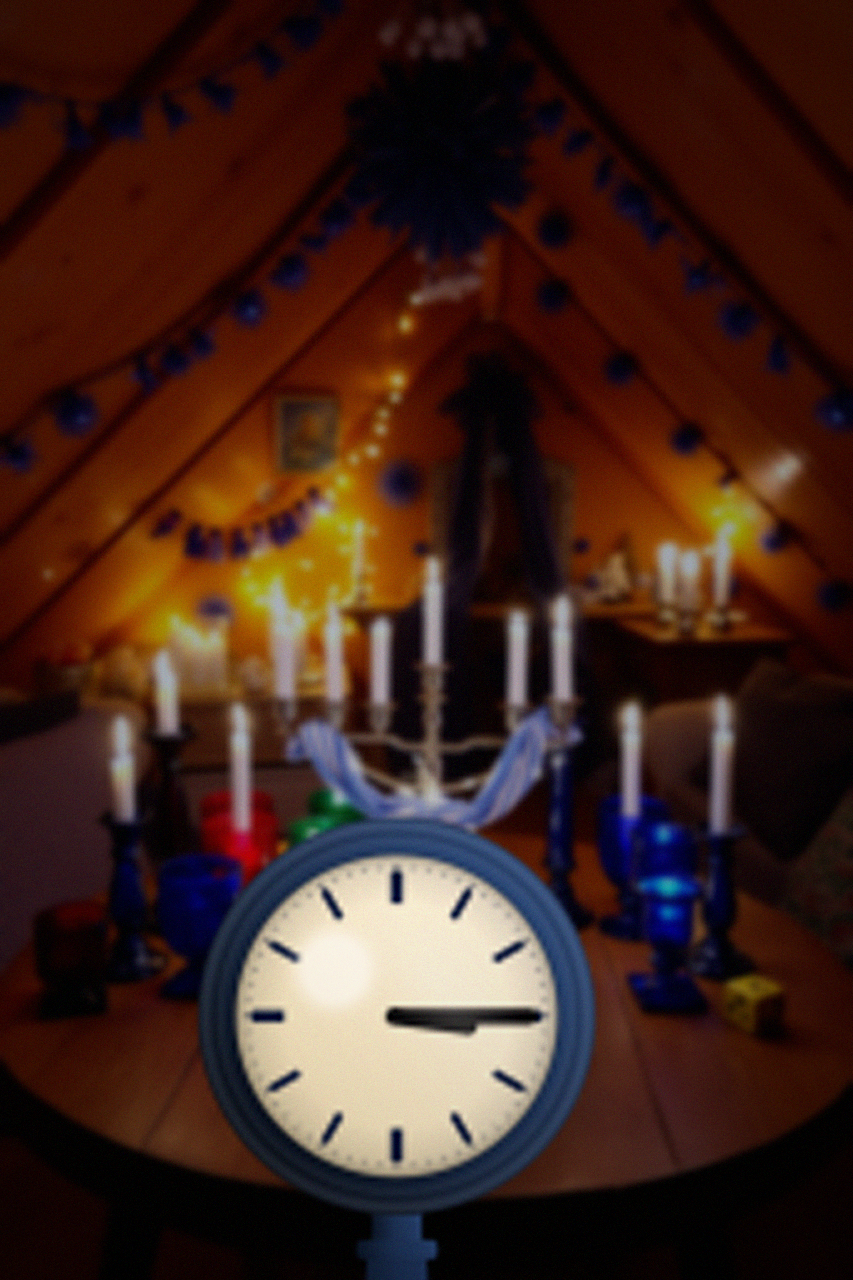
3:15
